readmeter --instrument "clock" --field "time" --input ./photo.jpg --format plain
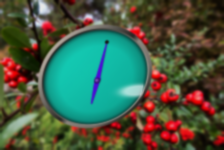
6:00
